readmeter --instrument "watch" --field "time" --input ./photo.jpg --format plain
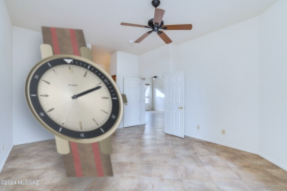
2:11
